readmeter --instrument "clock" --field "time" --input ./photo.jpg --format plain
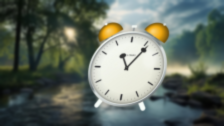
11:06
